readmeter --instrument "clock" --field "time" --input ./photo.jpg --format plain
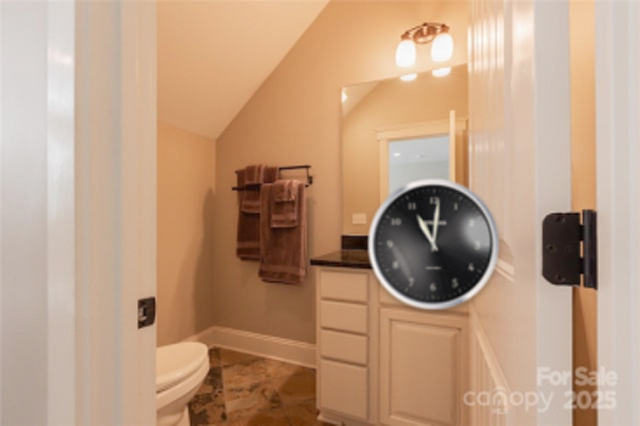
11:01
